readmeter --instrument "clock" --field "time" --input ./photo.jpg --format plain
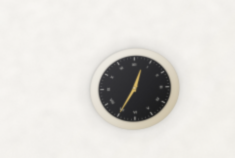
12:35
